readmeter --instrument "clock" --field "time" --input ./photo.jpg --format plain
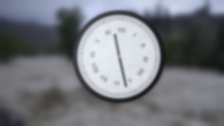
11:27
